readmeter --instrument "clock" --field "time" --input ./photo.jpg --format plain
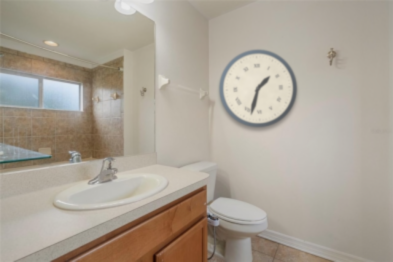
1:33
